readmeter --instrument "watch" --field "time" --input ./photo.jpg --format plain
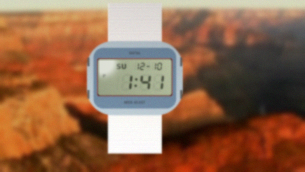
1:41
